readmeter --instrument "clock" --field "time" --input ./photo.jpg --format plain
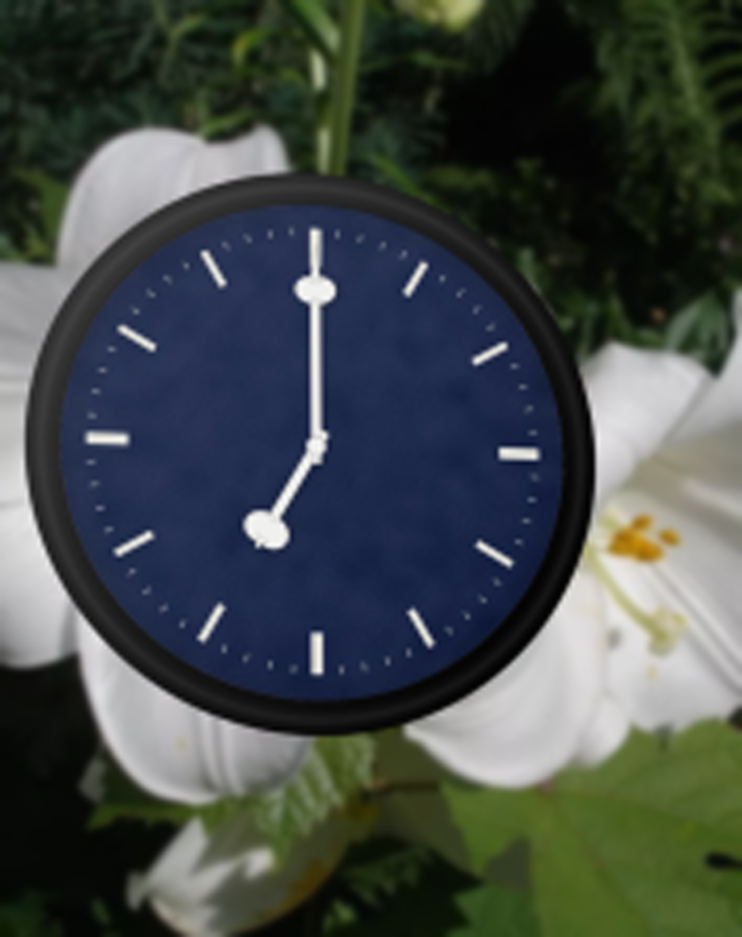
7:00
